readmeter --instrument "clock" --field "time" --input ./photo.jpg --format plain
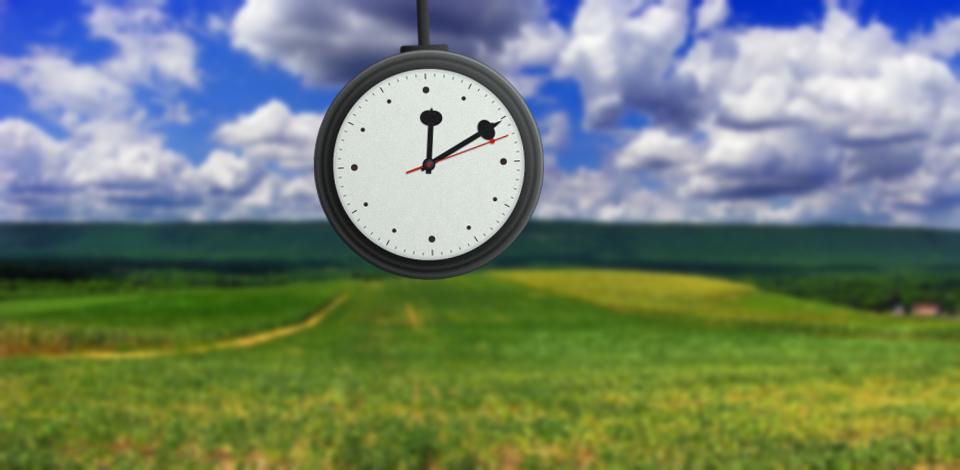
12:10:12
